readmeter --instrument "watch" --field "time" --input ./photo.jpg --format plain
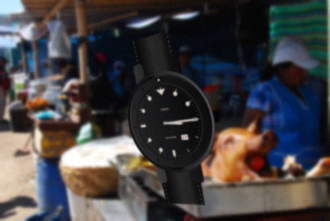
3:15
